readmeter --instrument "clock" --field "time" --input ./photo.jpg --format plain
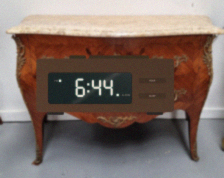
6:44
